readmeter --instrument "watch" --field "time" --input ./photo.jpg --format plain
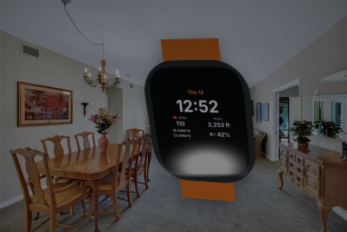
12:52
